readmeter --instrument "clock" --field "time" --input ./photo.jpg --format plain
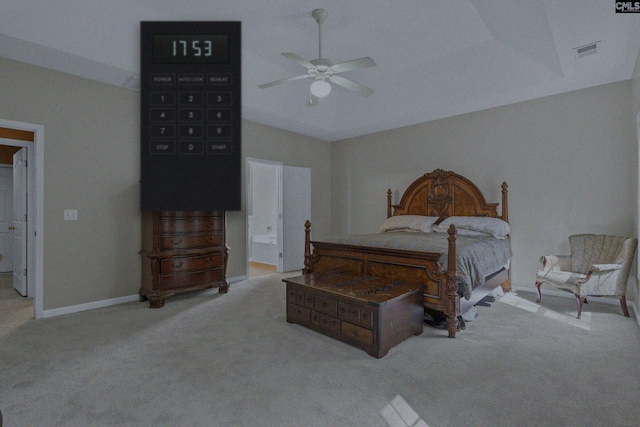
17:53
